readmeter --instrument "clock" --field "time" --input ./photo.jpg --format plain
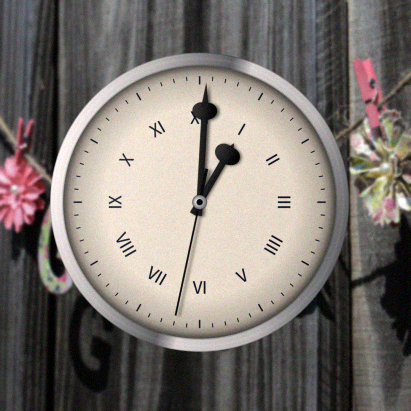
1:00:32
